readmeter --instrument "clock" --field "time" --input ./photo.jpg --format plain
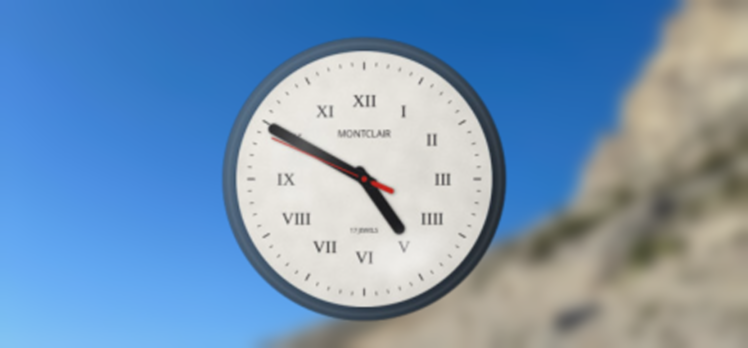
4:49:49
